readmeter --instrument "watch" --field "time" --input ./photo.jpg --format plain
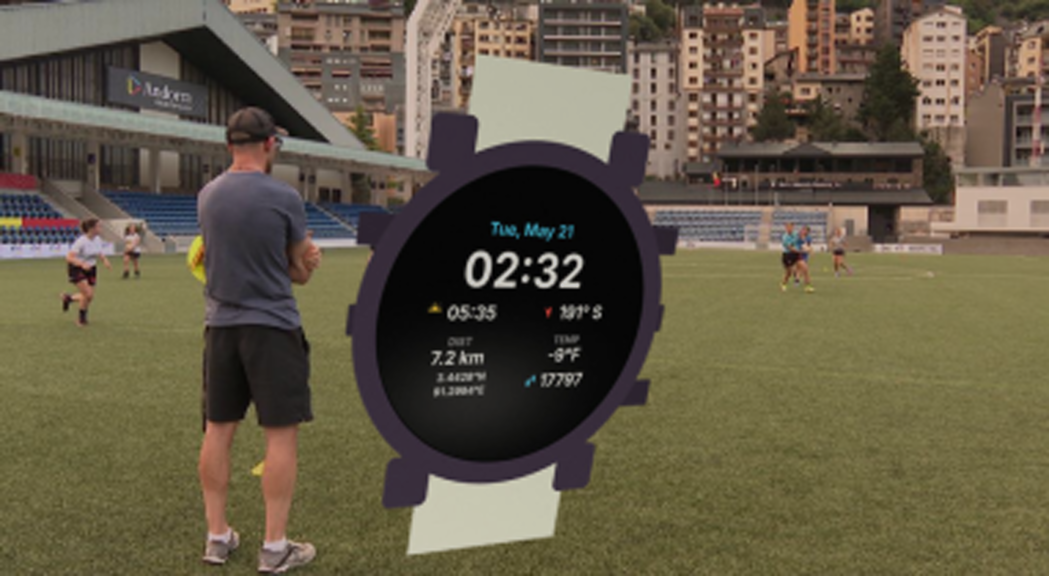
2:32
